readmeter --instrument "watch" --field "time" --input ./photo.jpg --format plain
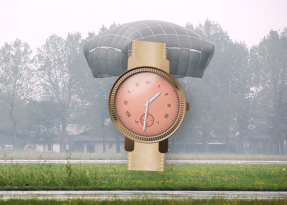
1:31
